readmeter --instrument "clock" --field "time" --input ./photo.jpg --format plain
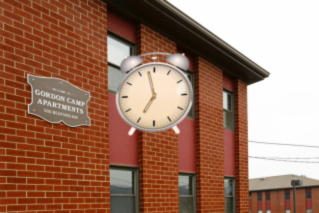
6:58
